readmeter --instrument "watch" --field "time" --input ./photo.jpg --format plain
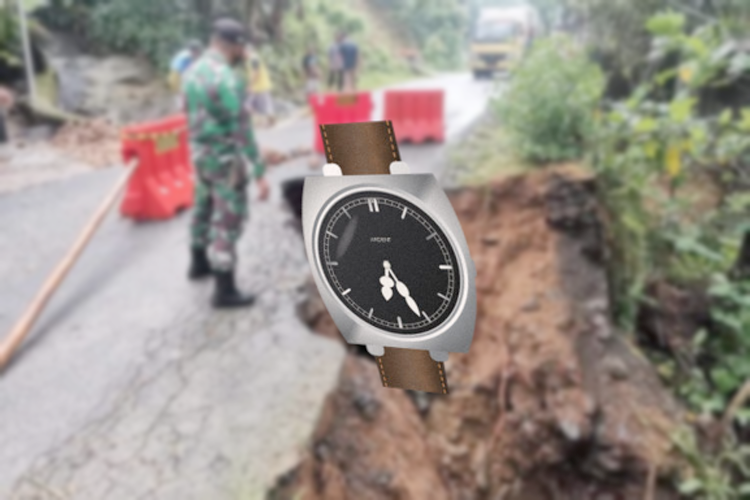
6:26
